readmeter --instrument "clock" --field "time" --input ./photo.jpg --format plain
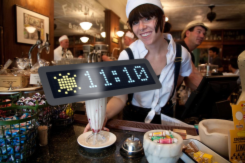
11:10
